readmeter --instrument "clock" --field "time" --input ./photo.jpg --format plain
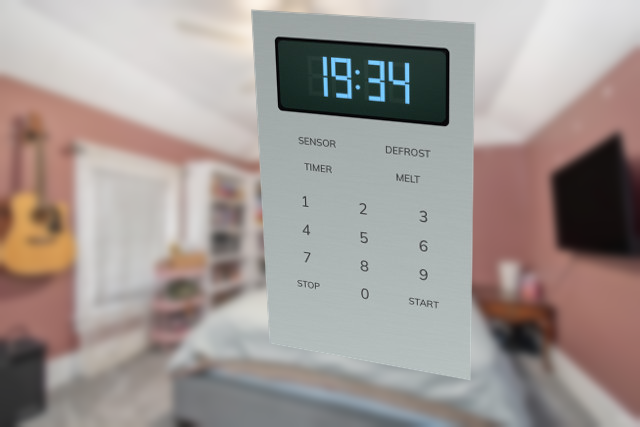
19:34
